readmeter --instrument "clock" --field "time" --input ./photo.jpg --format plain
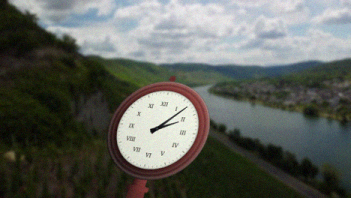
2:07
